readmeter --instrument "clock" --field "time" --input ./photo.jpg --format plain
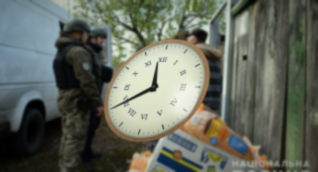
11:40
